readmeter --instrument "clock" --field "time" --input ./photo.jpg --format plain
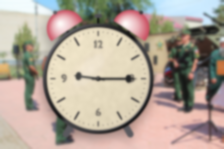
9:15
